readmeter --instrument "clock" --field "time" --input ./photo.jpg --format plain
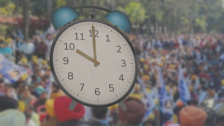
10:00
